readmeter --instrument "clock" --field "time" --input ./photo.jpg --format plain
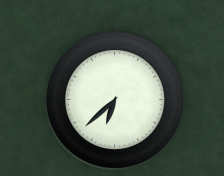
6:38
